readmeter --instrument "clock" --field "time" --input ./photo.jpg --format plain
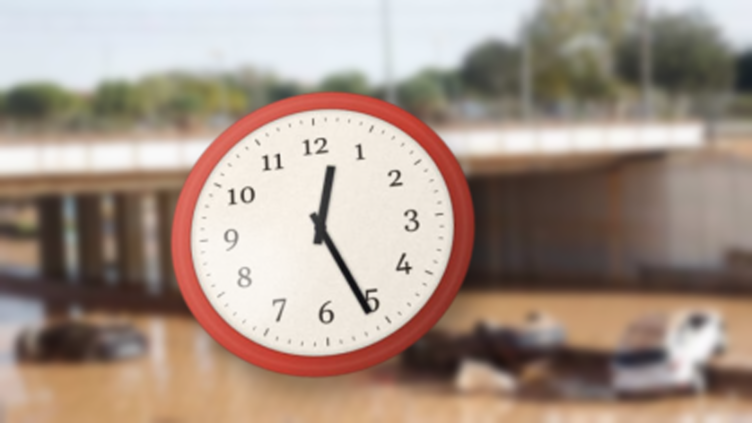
12:26
